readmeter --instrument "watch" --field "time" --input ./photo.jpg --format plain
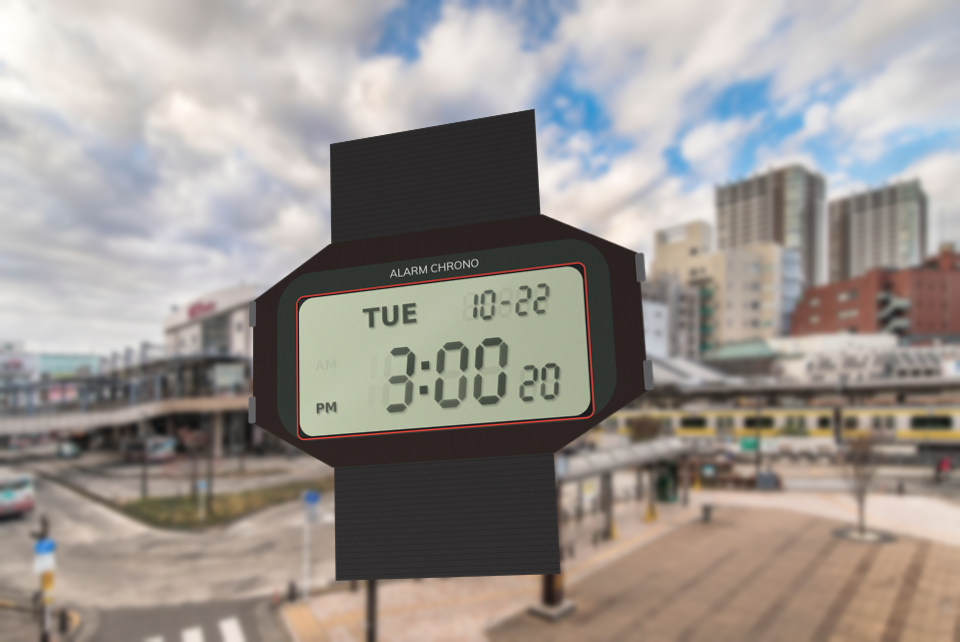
3:00:20
